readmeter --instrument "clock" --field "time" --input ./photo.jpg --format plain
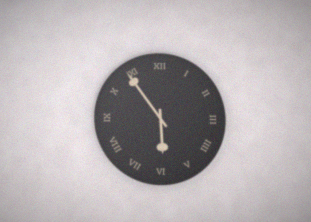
5:54
